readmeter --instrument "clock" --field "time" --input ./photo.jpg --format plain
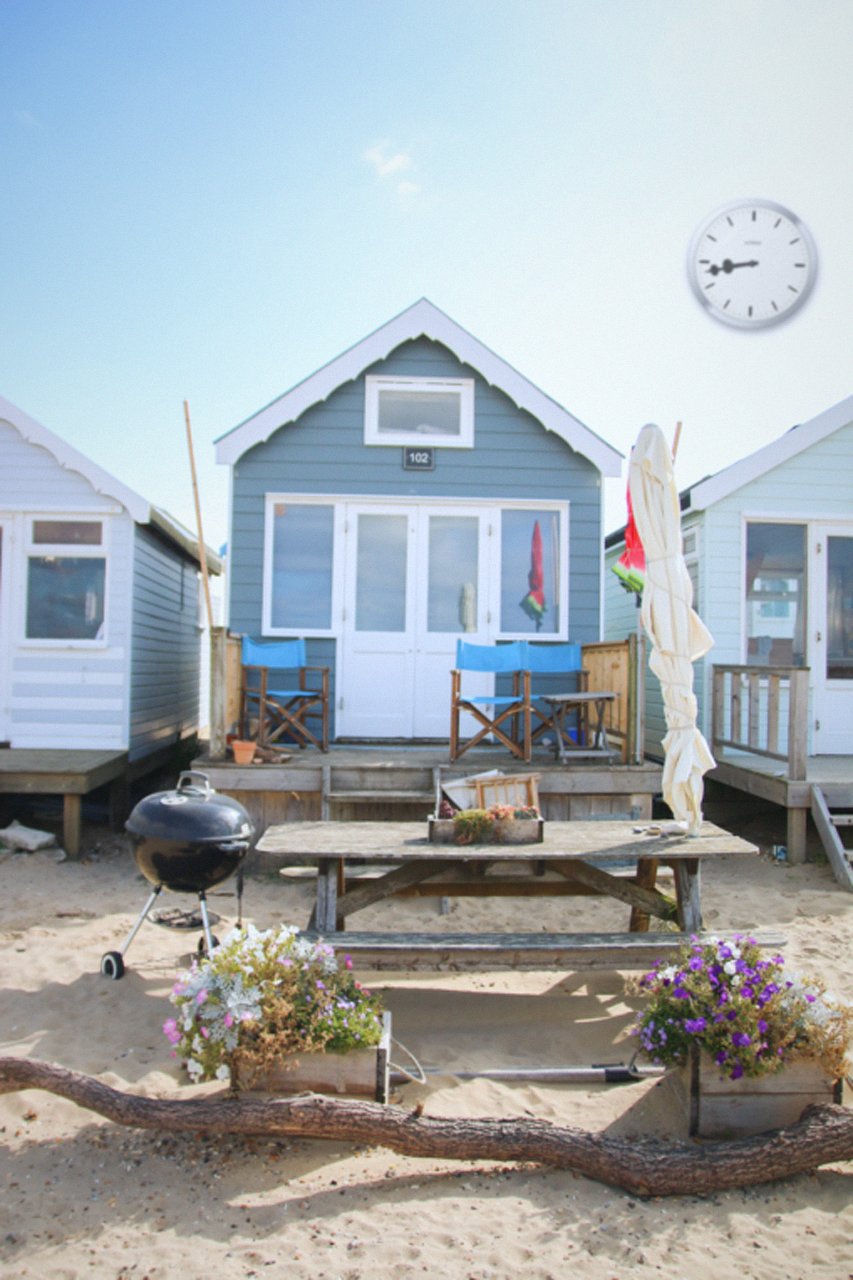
8:43
